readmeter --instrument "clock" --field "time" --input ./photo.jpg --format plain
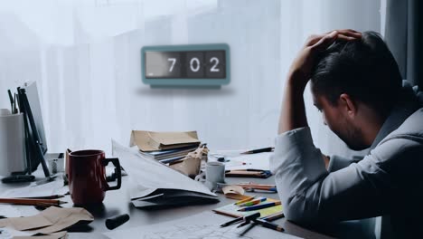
7:02
